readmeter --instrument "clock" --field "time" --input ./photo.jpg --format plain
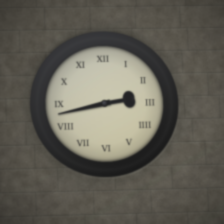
2:43
